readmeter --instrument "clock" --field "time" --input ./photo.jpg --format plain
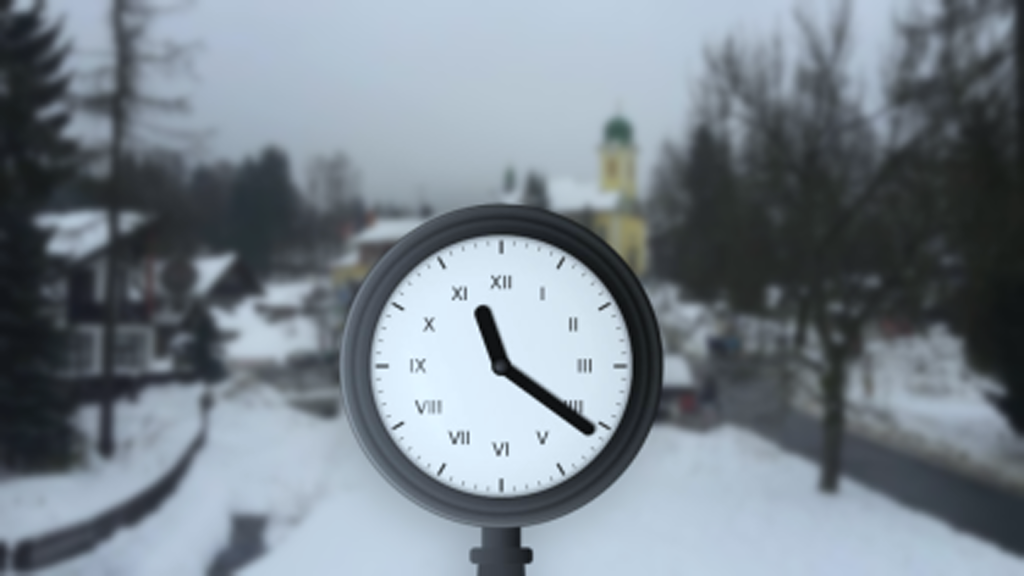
11:21
